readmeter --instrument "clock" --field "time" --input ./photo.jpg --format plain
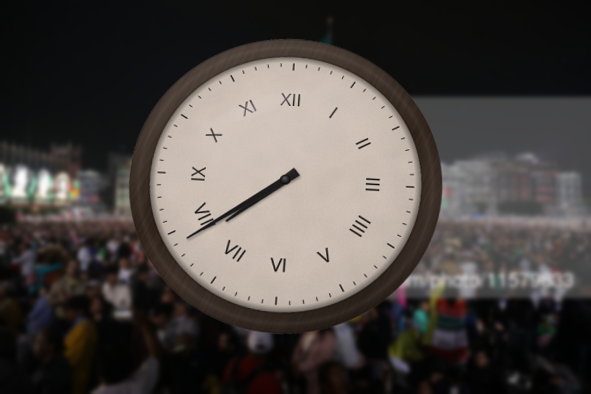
7:39
